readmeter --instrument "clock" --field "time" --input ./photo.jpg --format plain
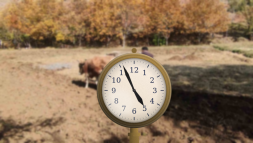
4:56
